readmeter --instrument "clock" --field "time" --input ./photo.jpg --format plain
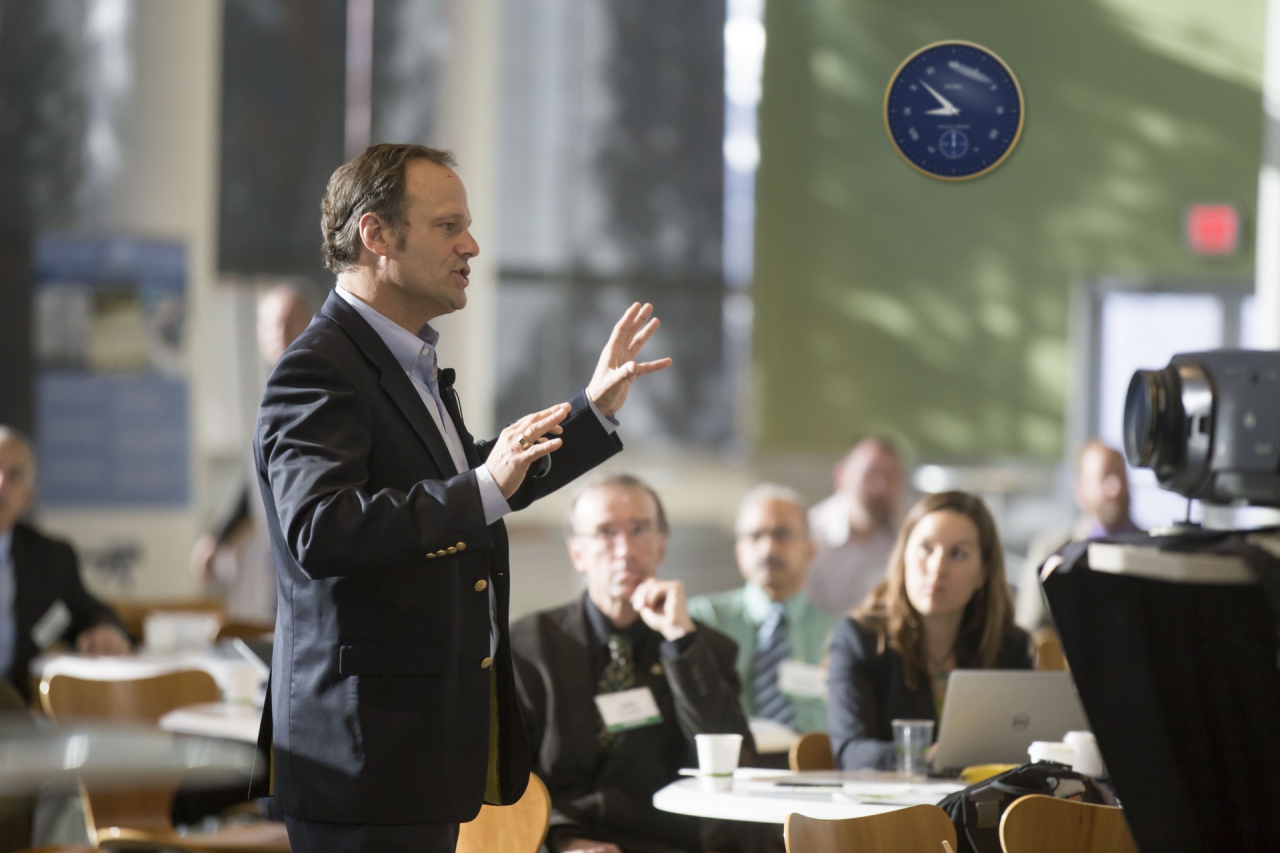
8:52
